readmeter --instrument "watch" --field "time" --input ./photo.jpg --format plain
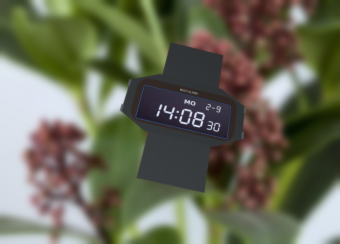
14:08:30
